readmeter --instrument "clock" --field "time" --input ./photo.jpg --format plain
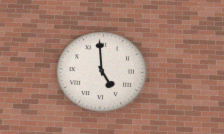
4:59
